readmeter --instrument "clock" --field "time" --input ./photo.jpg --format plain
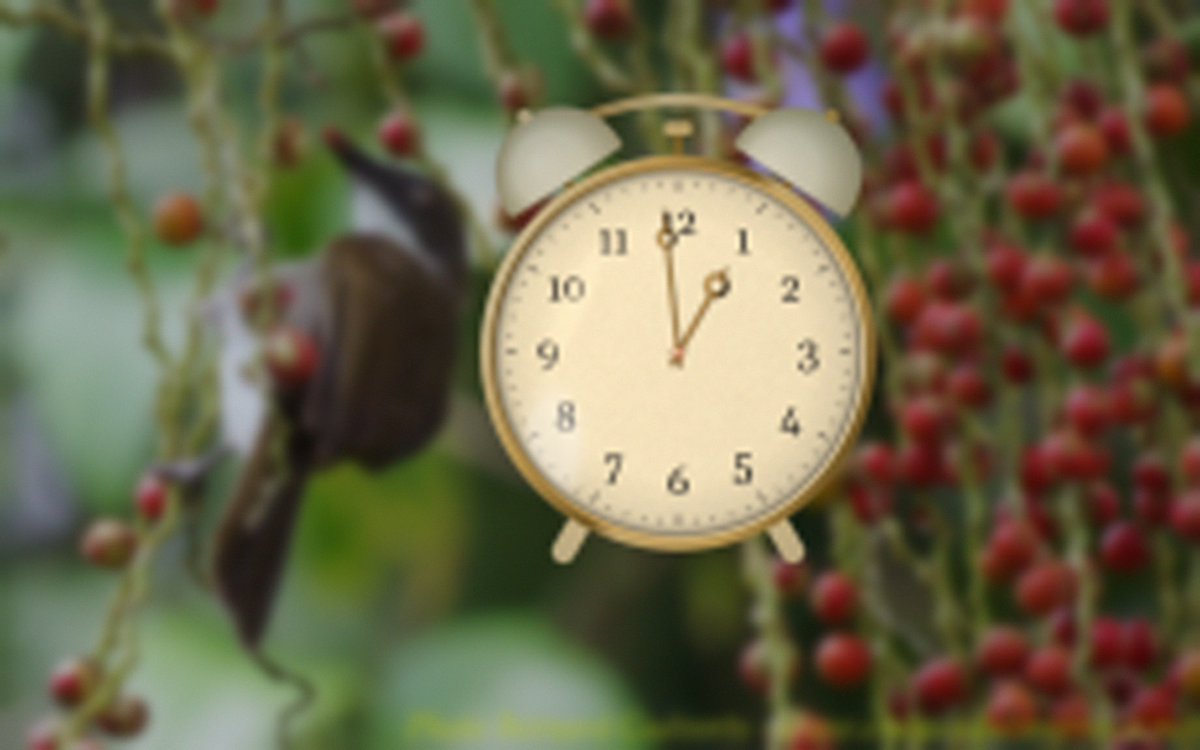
12:59
